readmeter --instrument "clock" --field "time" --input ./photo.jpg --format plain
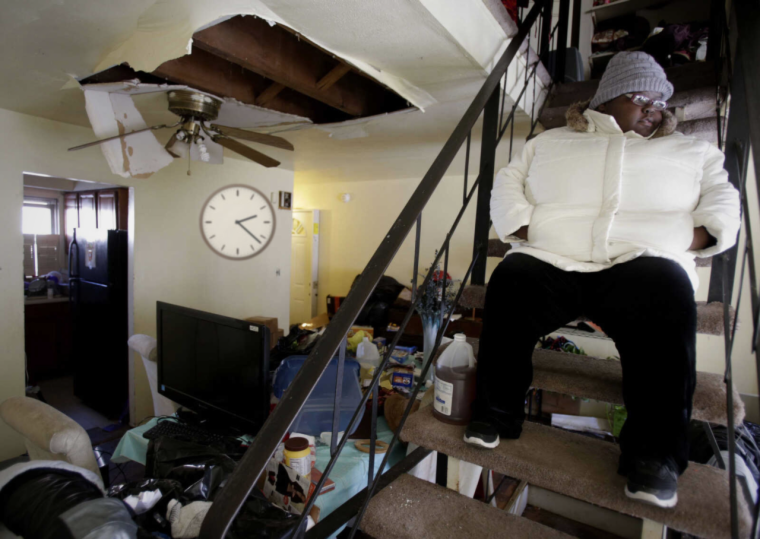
2:22
